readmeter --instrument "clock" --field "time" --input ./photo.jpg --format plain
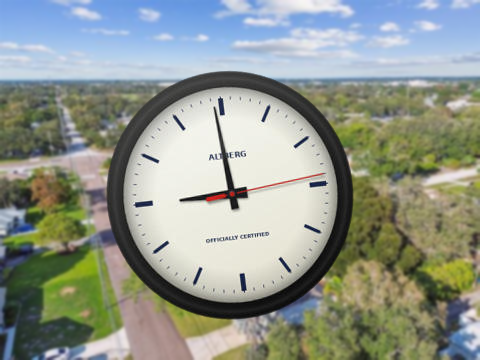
8:59:14
